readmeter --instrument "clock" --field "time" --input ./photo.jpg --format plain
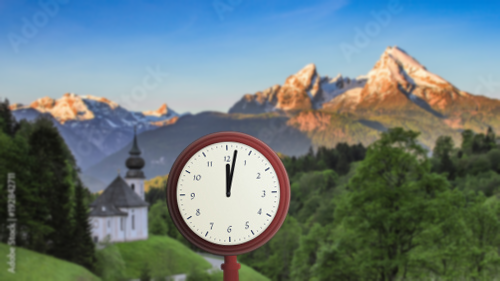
12:02
